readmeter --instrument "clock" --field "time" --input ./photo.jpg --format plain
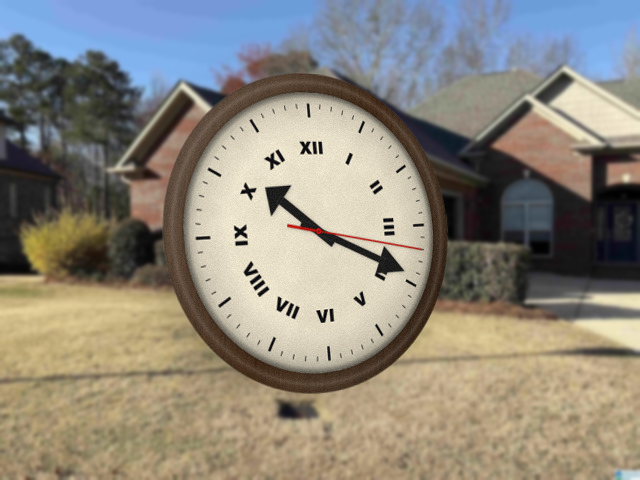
10:19:17
